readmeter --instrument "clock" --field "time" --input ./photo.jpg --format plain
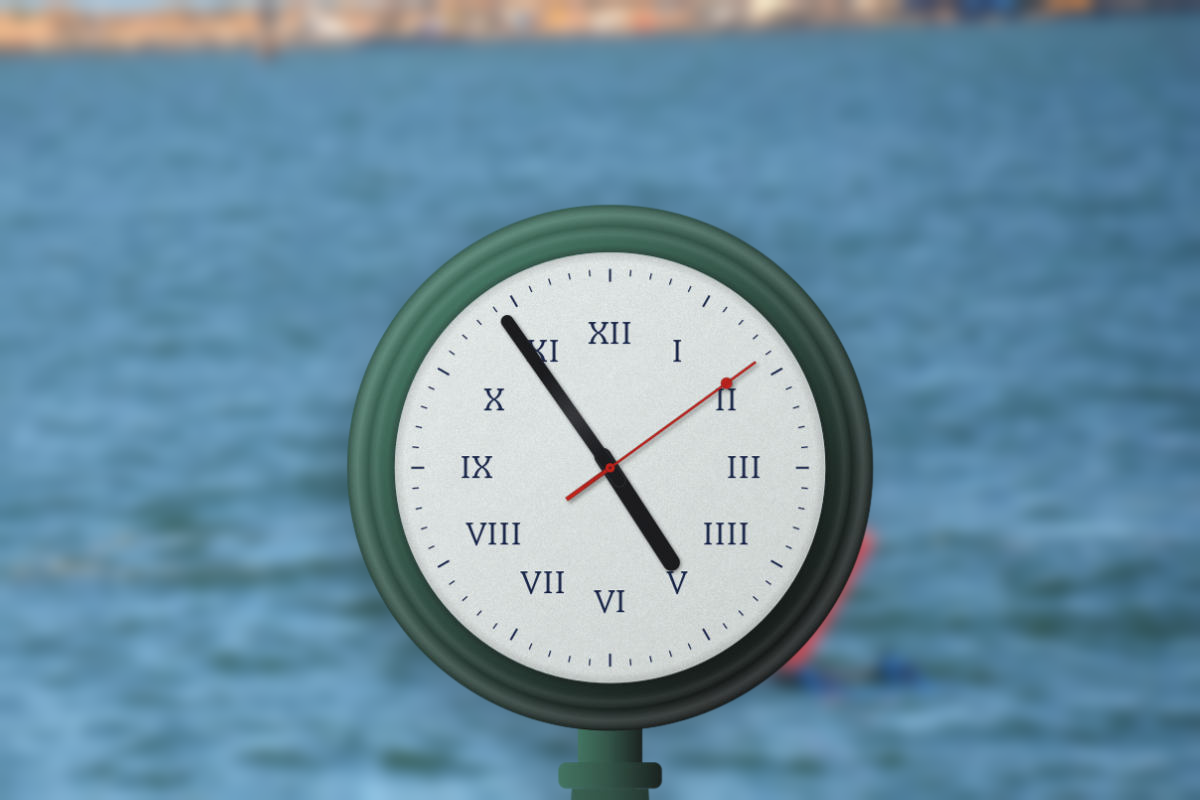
4:54:09
